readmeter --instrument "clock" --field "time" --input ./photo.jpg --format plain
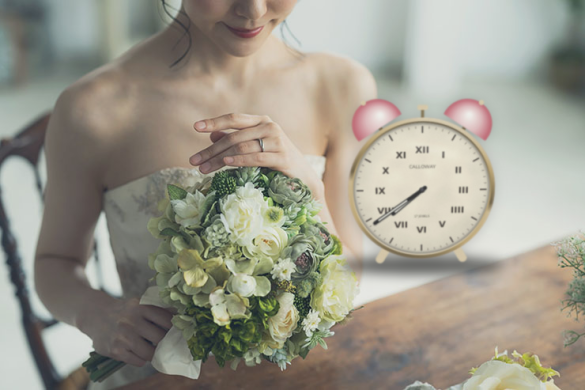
7:39
